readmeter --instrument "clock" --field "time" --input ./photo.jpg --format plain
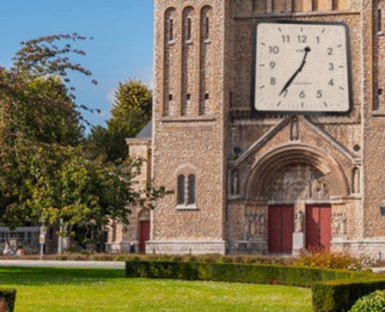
12:36
